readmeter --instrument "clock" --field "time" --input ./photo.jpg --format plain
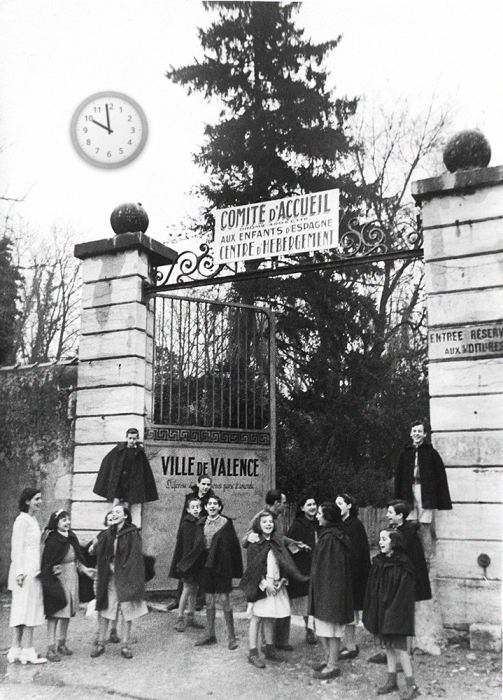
9:59
